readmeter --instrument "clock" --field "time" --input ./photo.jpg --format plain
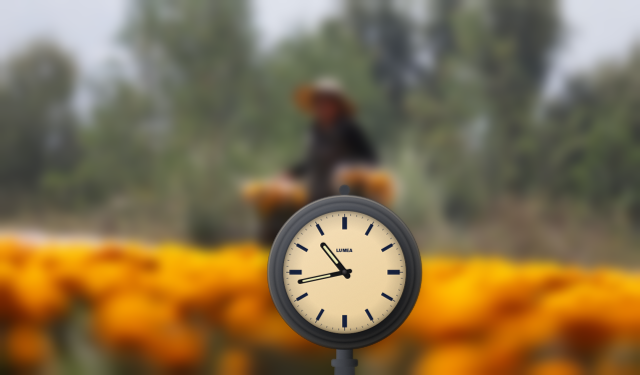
10:43
